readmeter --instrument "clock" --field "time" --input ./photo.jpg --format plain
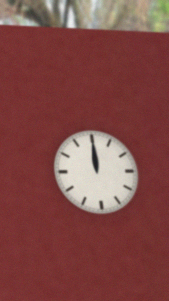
12:00
